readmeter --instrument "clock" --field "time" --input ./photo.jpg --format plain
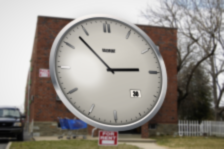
2:53
